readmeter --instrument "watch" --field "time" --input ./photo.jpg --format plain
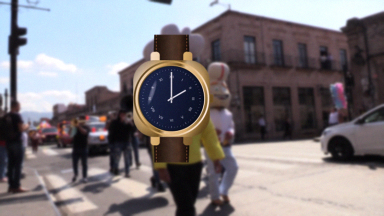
2:00
